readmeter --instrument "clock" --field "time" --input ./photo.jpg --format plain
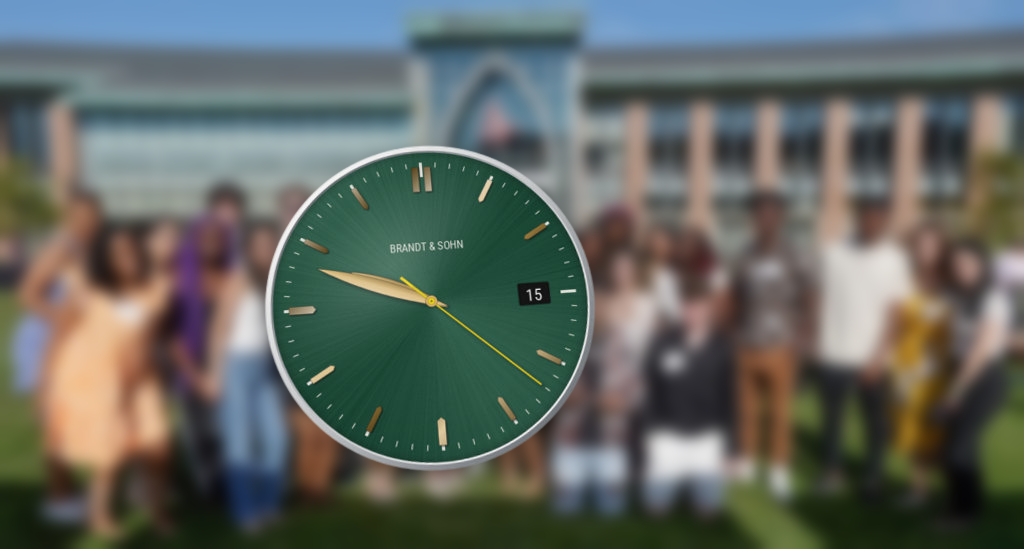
9:48:22
